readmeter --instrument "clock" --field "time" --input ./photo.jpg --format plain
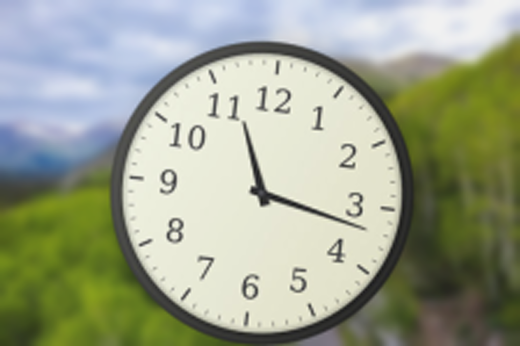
11:17
